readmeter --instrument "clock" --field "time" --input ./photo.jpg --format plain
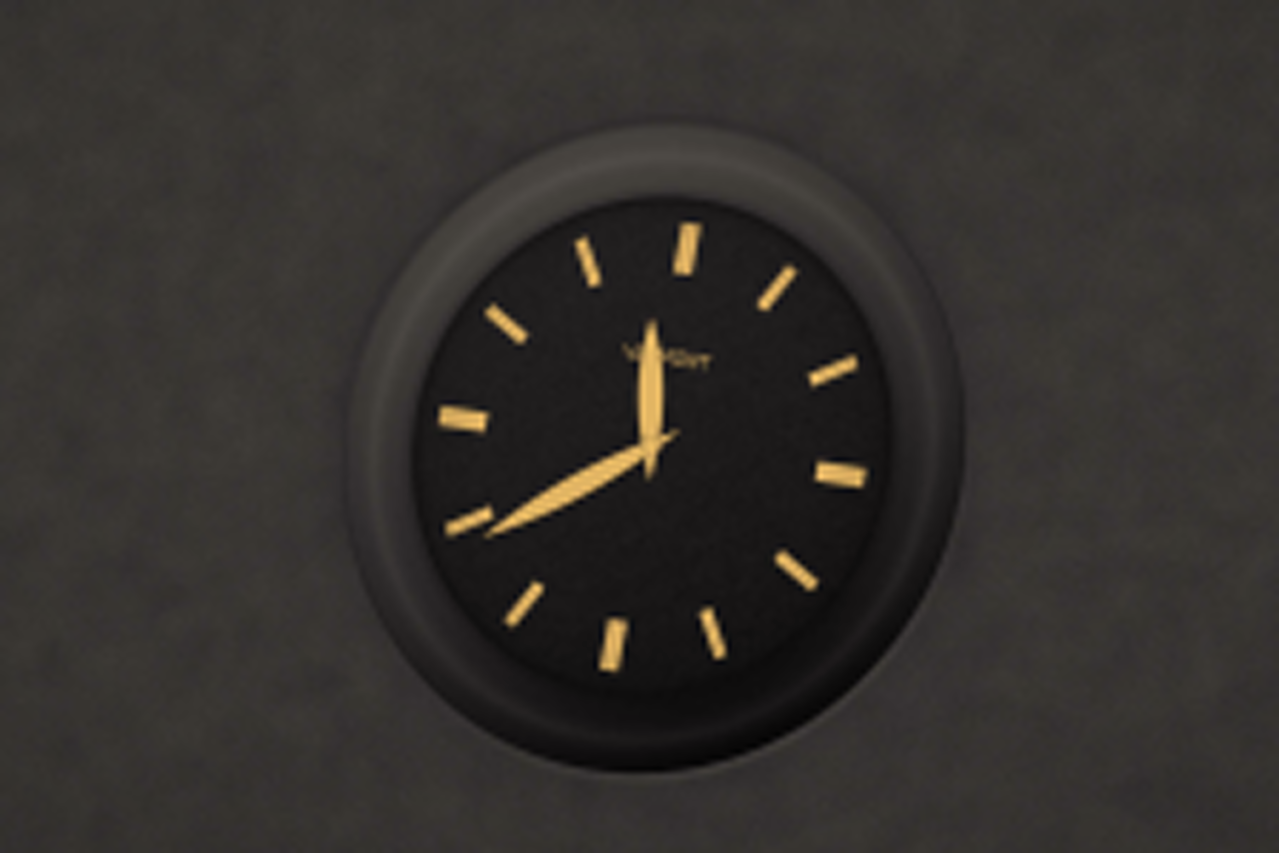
11:39
